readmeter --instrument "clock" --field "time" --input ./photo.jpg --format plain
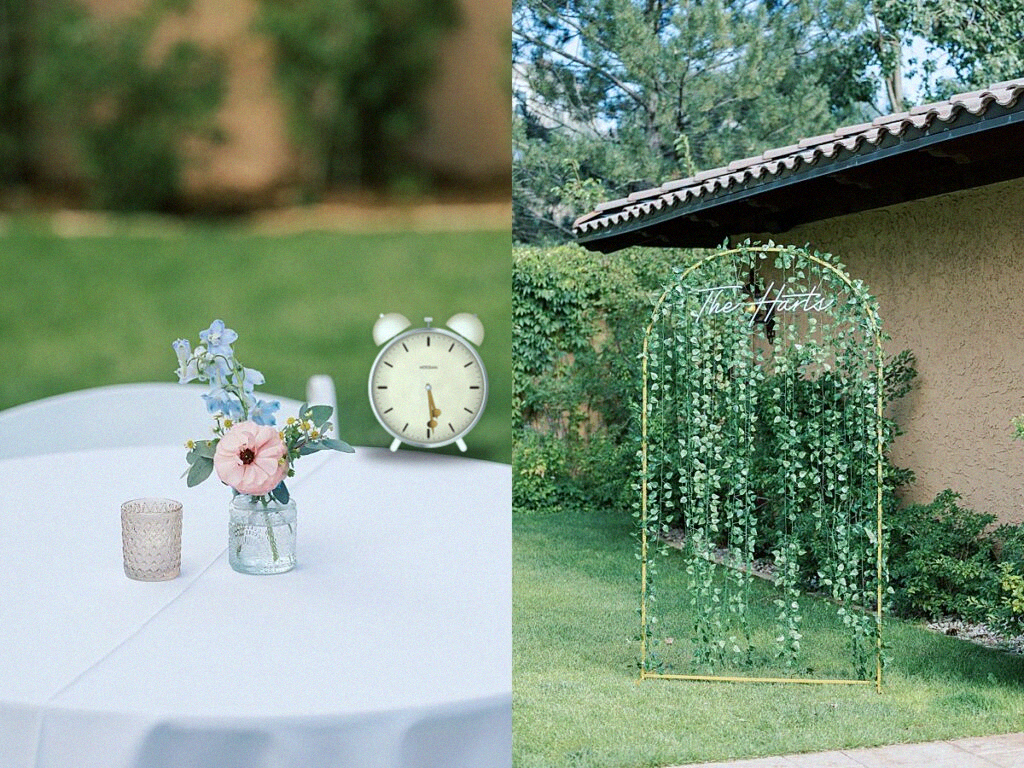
5:29
